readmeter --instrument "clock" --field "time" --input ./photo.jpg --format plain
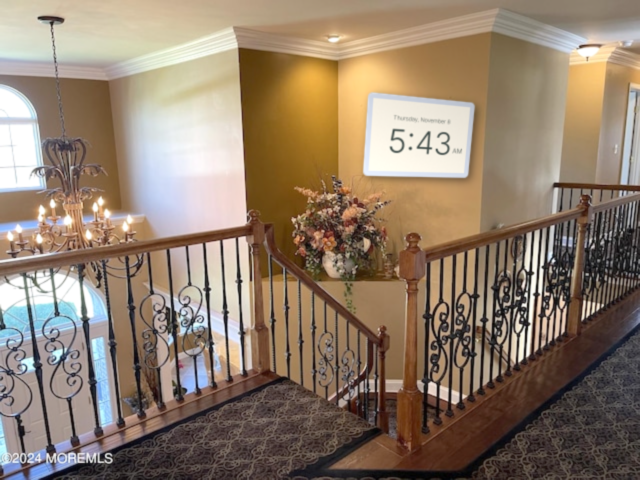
5:43
